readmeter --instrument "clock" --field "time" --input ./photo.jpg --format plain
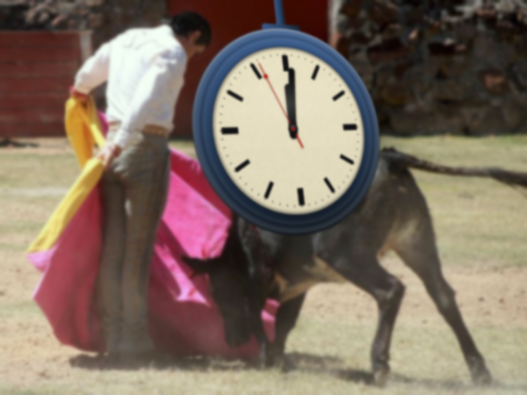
12:00:56
